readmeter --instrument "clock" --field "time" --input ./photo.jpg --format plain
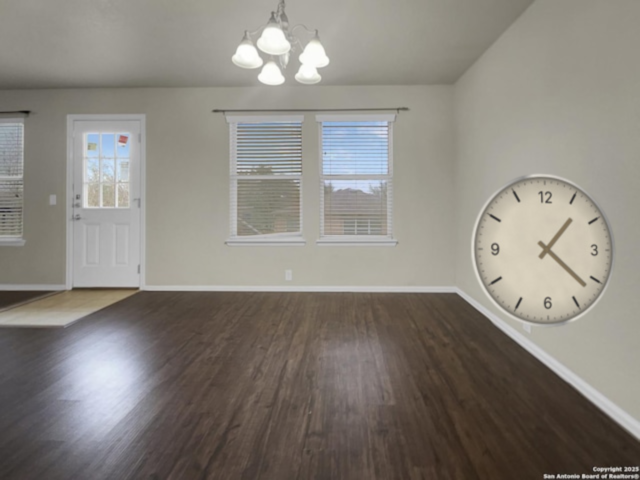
1:22
